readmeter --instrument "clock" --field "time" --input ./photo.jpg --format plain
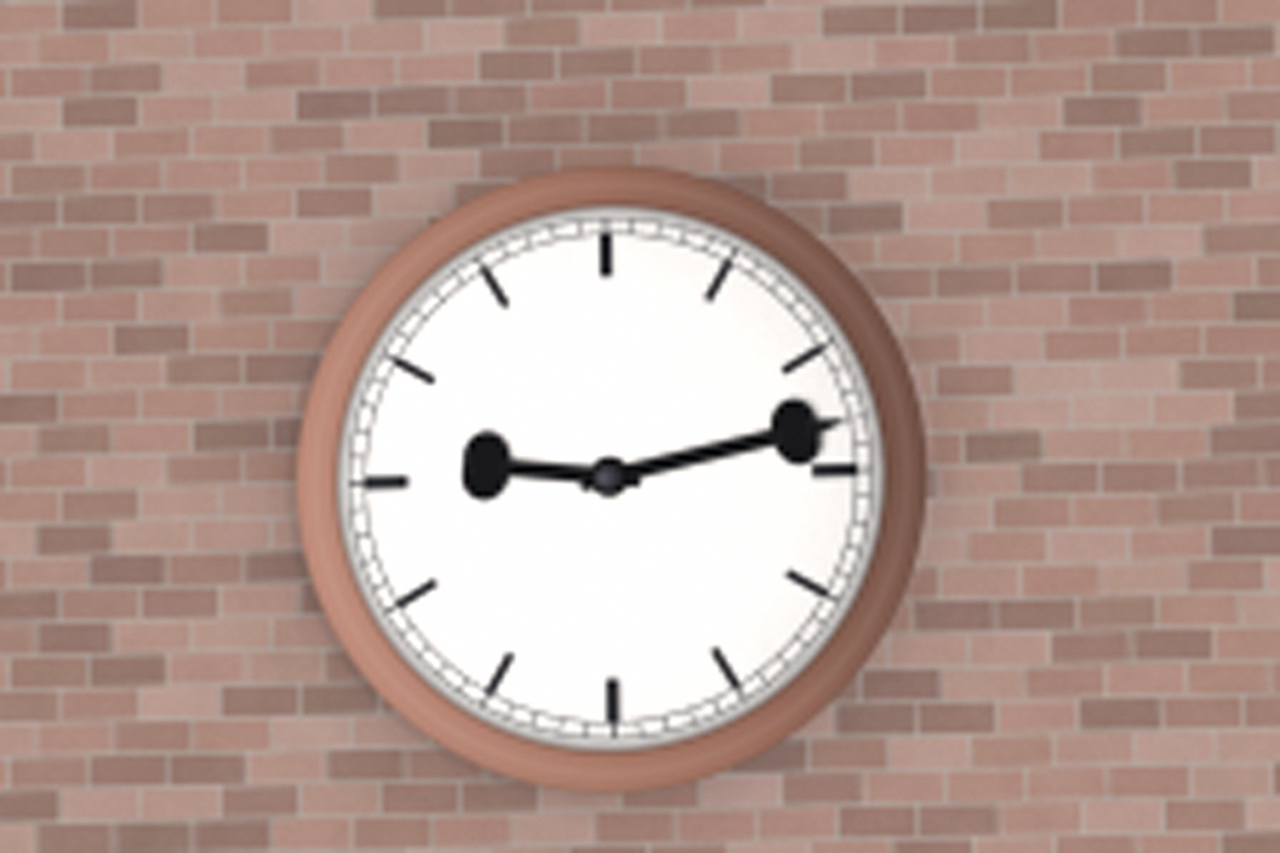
9:13
